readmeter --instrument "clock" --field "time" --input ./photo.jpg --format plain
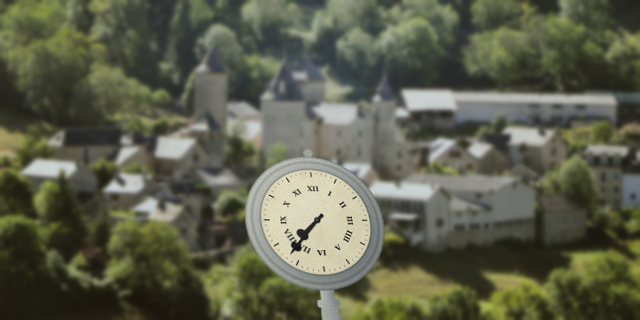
7:37
